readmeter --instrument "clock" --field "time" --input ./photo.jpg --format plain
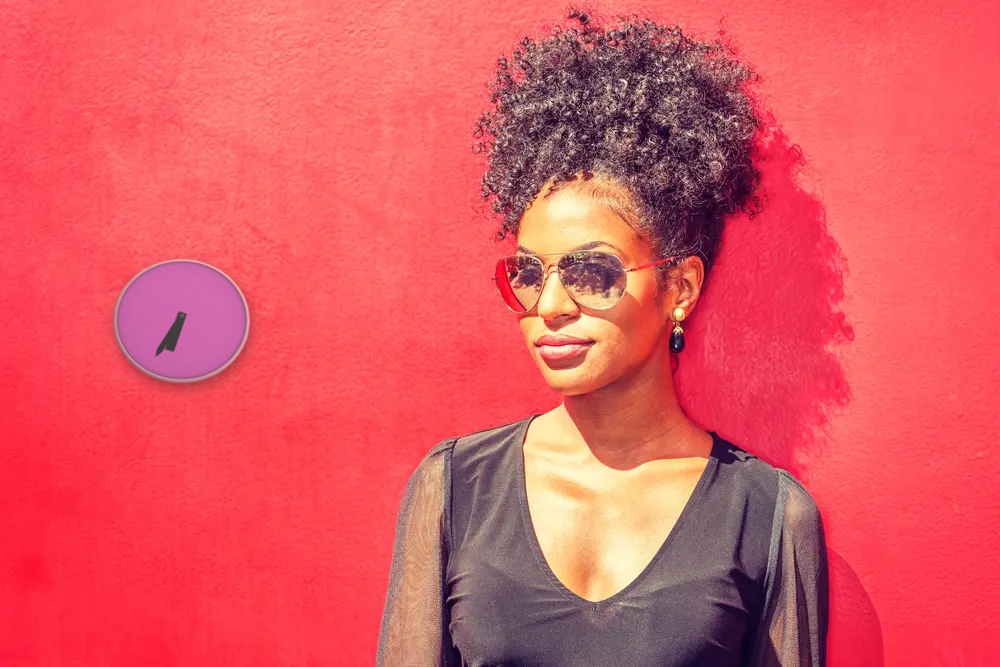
6:35
